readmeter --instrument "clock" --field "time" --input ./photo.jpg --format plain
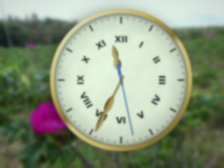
11:34:28
